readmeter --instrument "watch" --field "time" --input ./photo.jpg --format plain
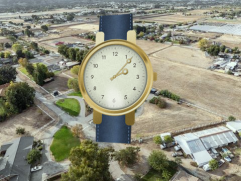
2:07
